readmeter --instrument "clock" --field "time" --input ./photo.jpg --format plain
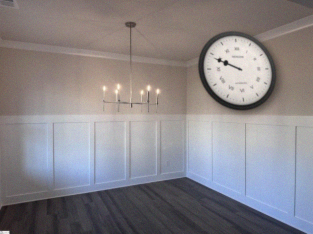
9:49
